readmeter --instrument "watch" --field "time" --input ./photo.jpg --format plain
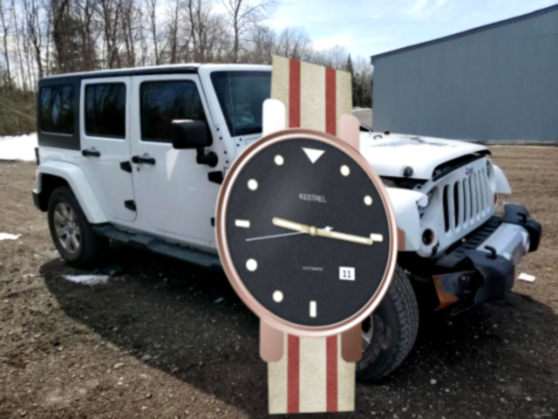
9:15:43
